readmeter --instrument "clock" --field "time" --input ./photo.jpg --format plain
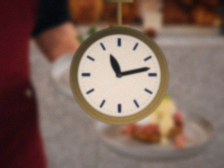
11:13
